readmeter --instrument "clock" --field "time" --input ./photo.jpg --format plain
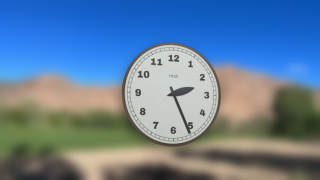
2:26
